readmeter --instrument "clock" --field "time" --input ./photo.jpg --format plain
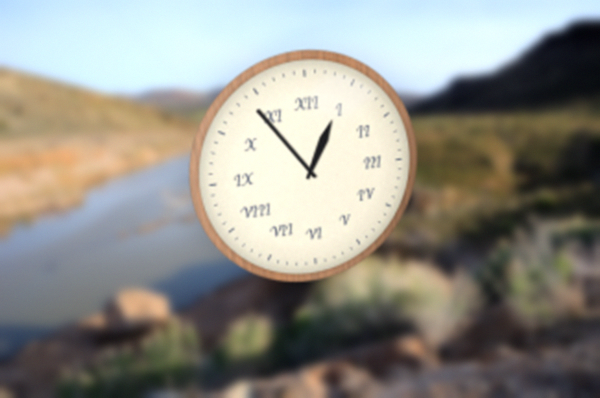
12:54
